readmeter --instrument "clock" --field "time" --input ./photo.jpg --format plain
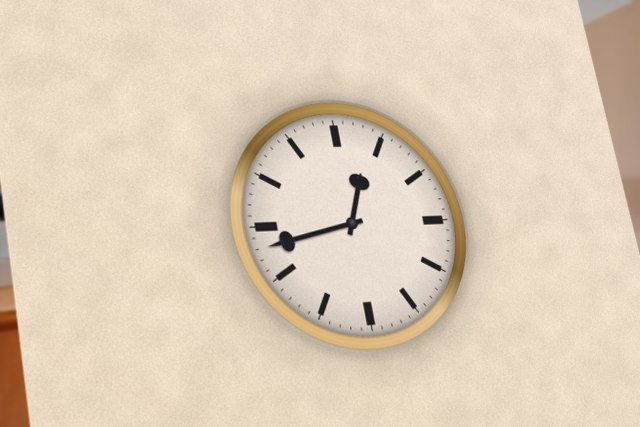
12:43
